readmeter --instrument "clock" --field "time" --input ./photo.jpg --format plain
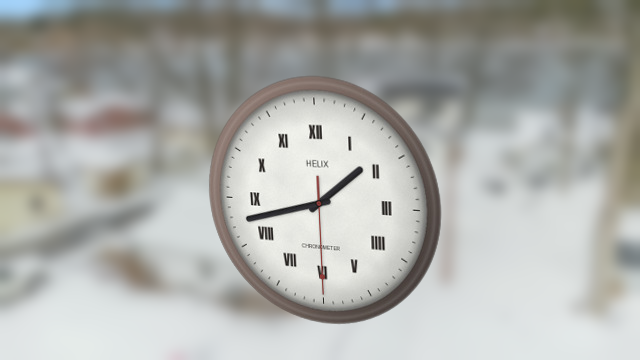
1:42:30
